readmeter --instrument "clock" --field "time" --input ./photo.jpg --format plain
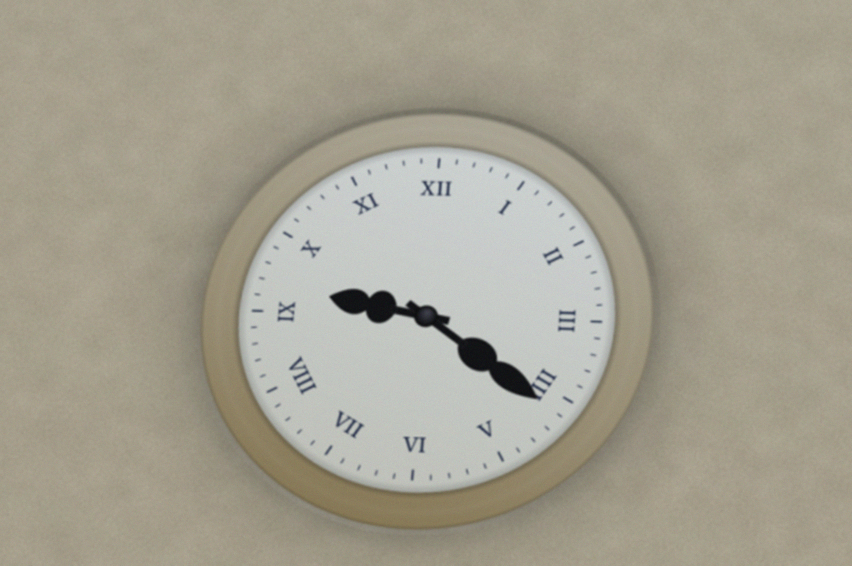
9:21
